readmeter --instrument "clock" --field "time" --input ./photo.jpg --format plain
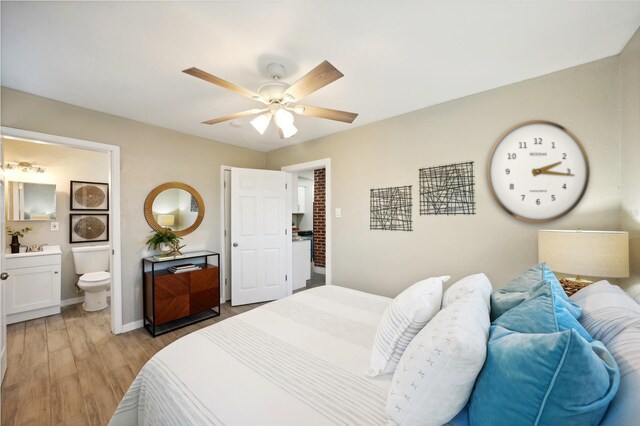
2:16
